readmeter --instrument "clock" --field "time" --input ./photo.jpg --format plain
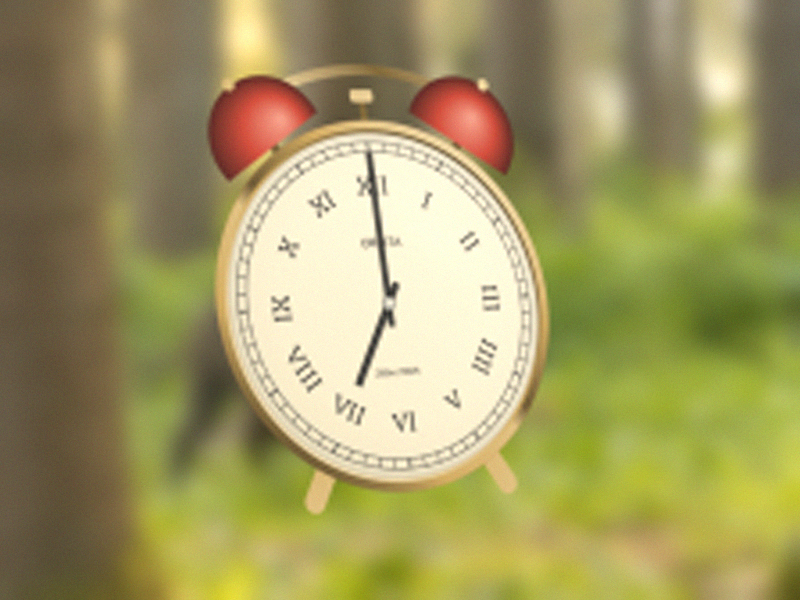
7:00
